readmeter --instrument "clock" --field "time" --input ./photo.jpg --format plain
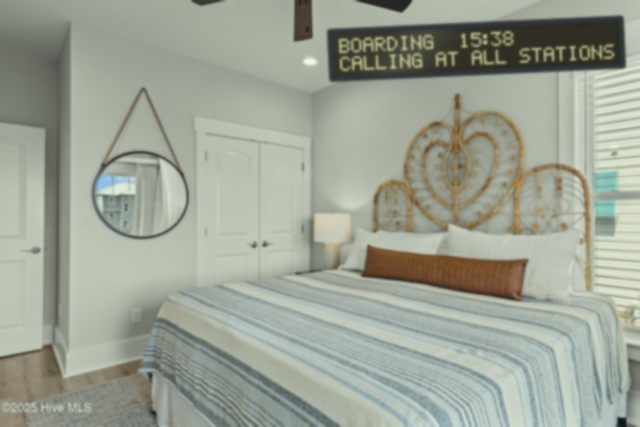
15:38
